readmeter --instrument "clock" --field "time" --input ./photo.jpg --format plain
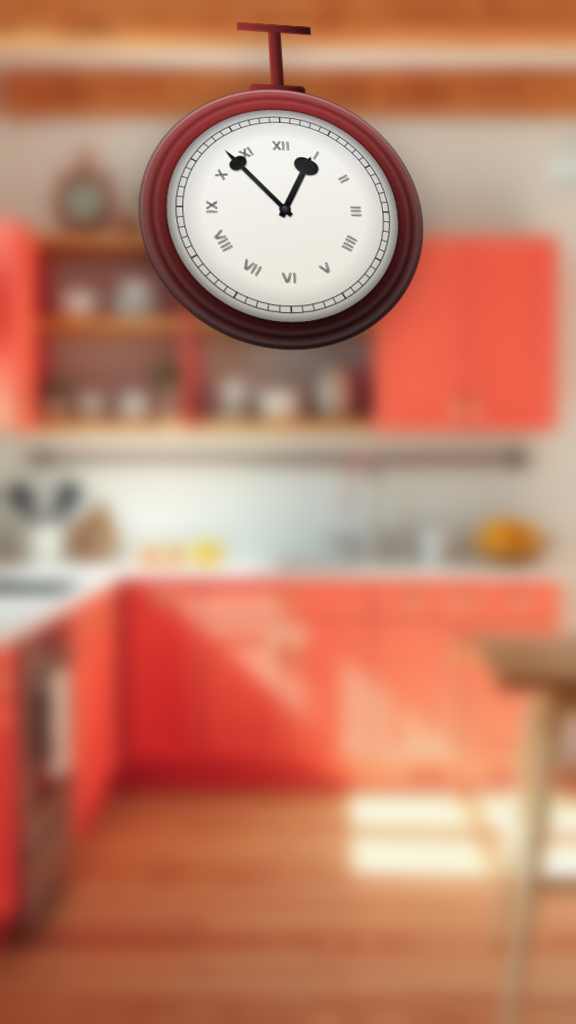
12:53
